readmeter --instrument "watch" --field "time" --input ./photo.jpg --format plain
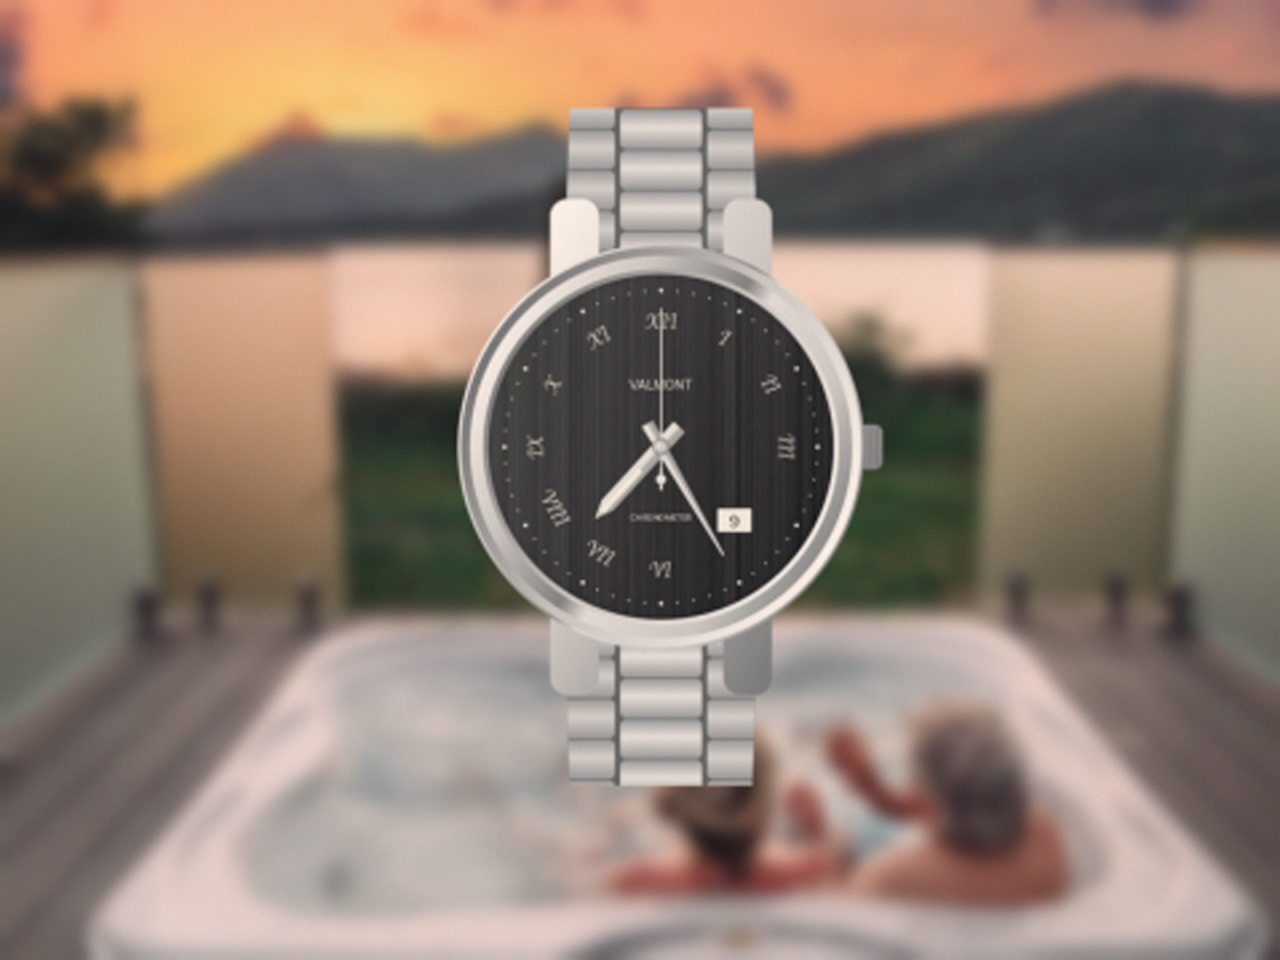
7:25:00
